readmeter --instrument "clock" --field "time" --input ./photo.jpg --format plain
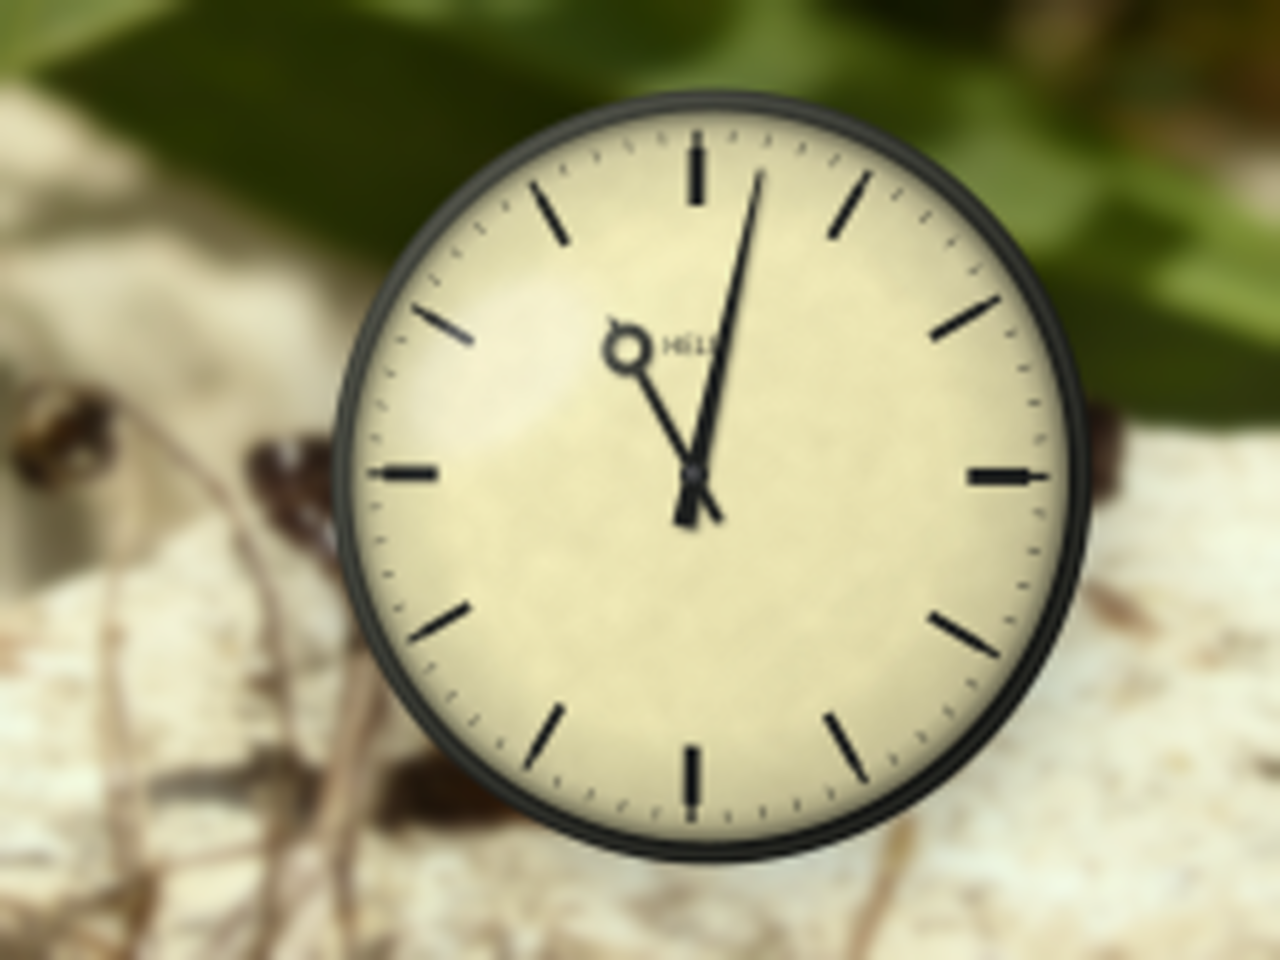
11:02
